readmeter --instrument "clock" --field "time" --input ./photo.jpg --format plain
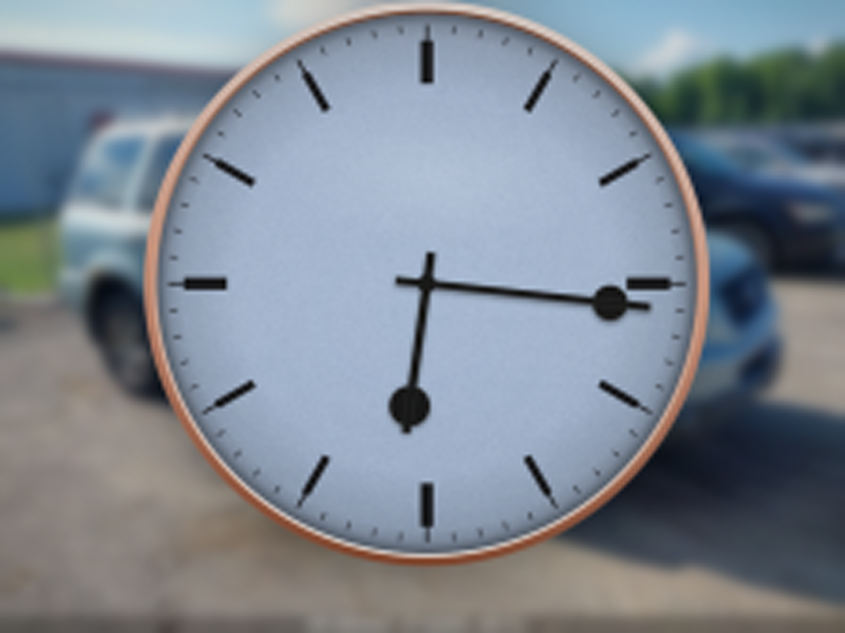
6:16
